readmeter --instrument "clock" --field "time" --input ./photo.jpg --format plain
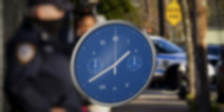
1:40
